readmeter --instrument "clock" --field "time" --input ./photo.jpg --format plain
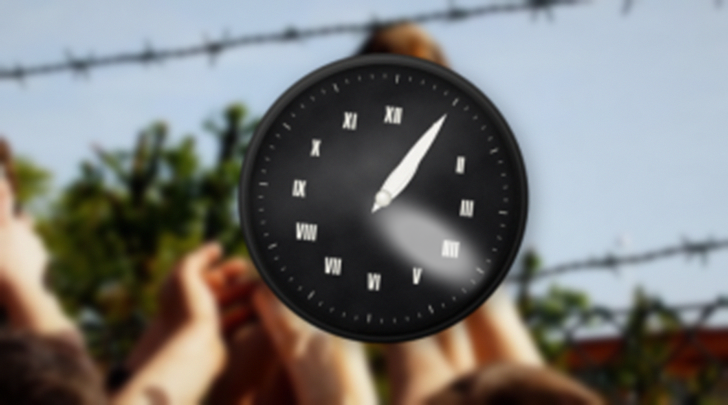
1:05
